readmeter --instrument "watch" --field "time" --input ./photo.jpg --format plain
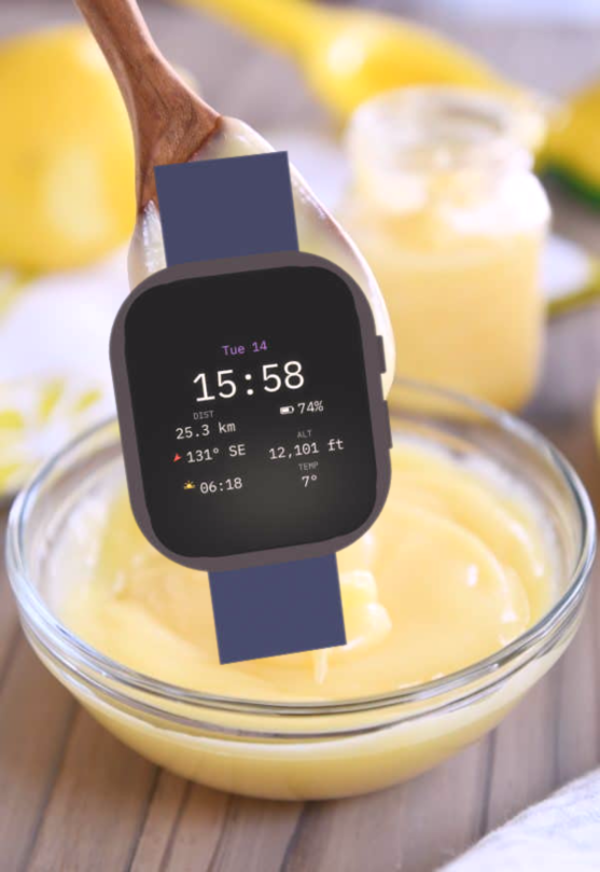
15:58
